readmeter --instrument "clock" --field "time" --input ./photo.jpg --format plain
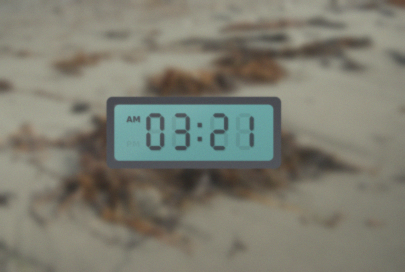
3:21
